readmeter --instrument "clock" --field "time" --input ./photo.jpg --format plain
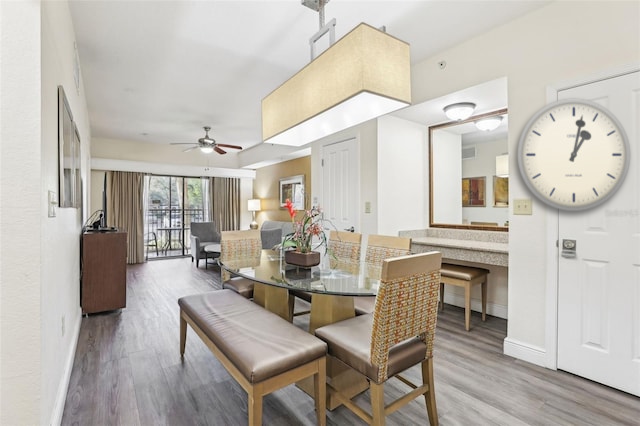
1:02
